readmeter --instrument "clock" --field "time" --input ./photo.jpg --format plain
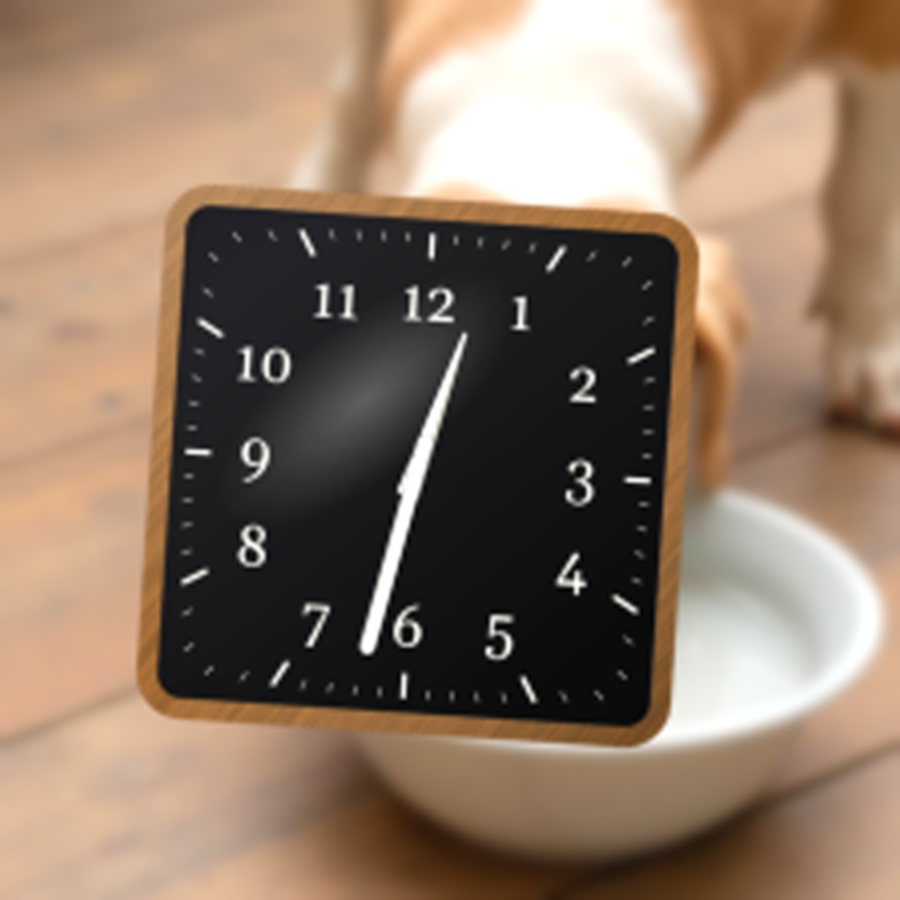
12:32
